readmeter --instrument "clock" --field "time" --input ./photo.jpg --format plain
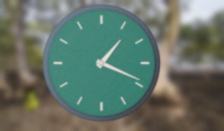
1:19
